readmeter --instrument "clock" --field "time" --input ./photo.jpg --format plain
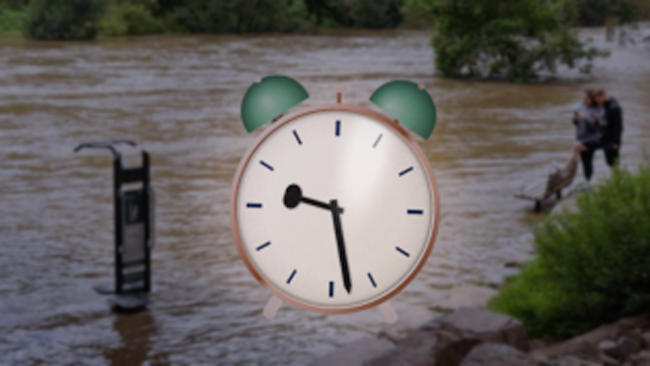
9:28
